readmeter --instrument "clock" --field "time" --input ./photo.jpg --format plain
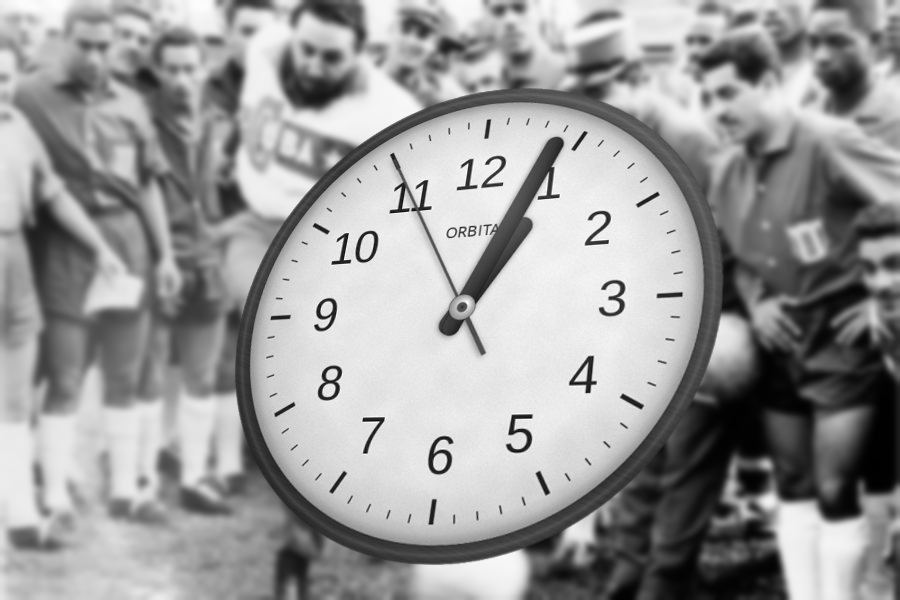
1:03:55
